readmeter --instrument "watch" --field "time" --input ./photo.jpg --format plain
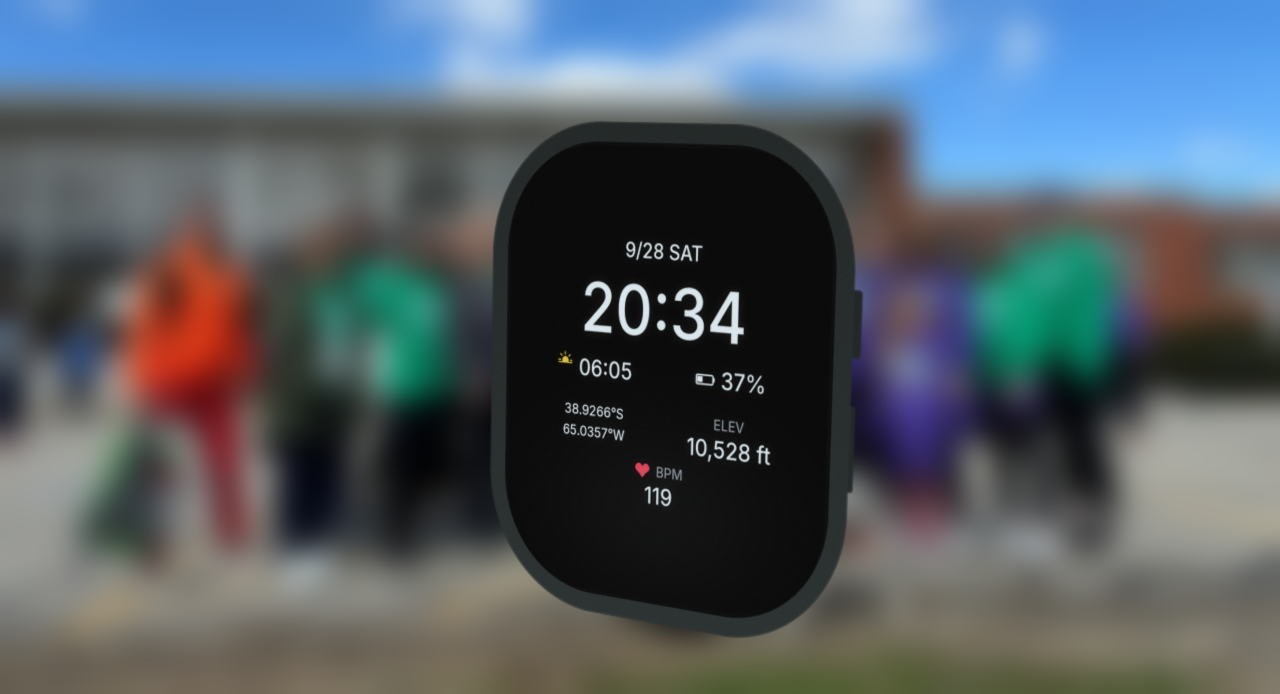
20:34
